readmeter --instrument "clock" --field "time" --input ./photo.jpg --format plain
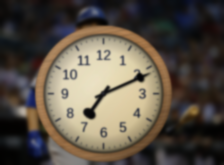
7:11
